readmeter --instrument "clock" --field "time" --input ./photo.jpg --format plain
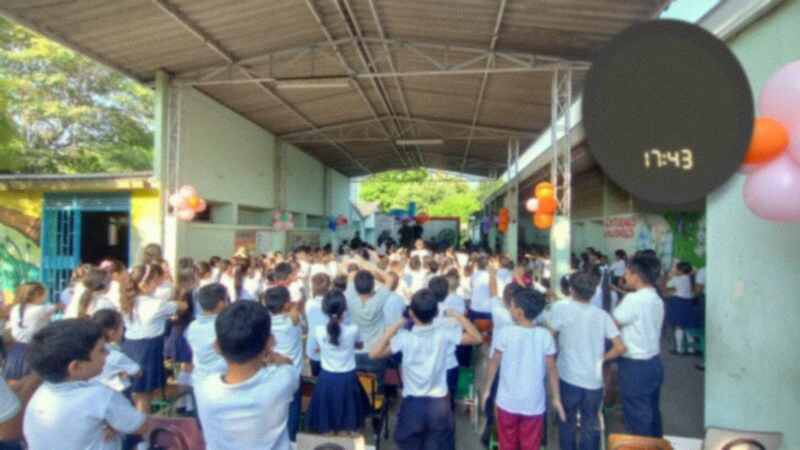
17:43
